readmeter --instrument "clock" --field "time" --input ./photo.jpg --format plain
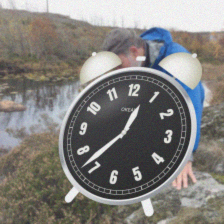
12:37
